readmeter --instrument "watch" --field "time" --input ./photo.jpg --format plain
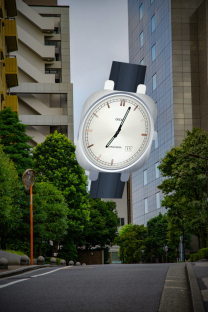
7:03
